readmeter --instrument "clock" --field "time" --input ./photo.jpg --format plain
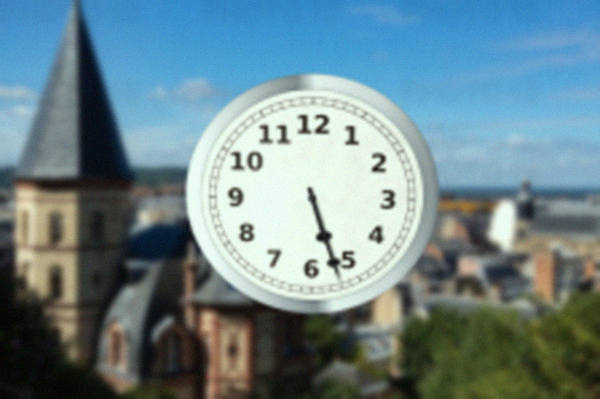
5:27
